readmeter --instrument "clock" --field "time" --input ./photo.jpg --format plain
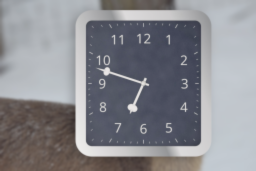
6:48
